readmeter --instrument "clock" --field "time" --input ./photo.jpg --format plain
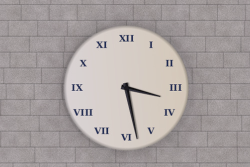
3:28
